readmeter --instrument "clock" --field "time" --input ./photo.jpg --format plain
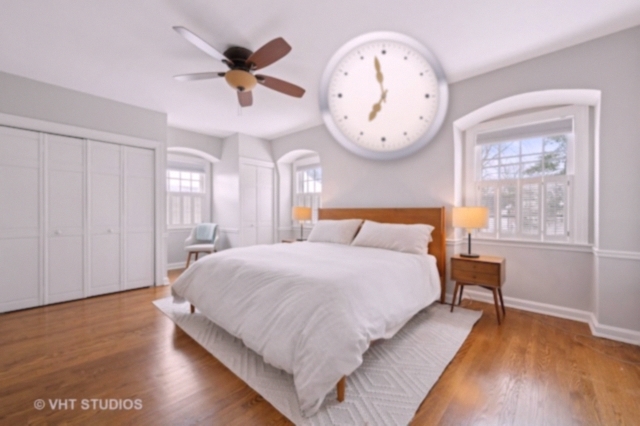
6:58
